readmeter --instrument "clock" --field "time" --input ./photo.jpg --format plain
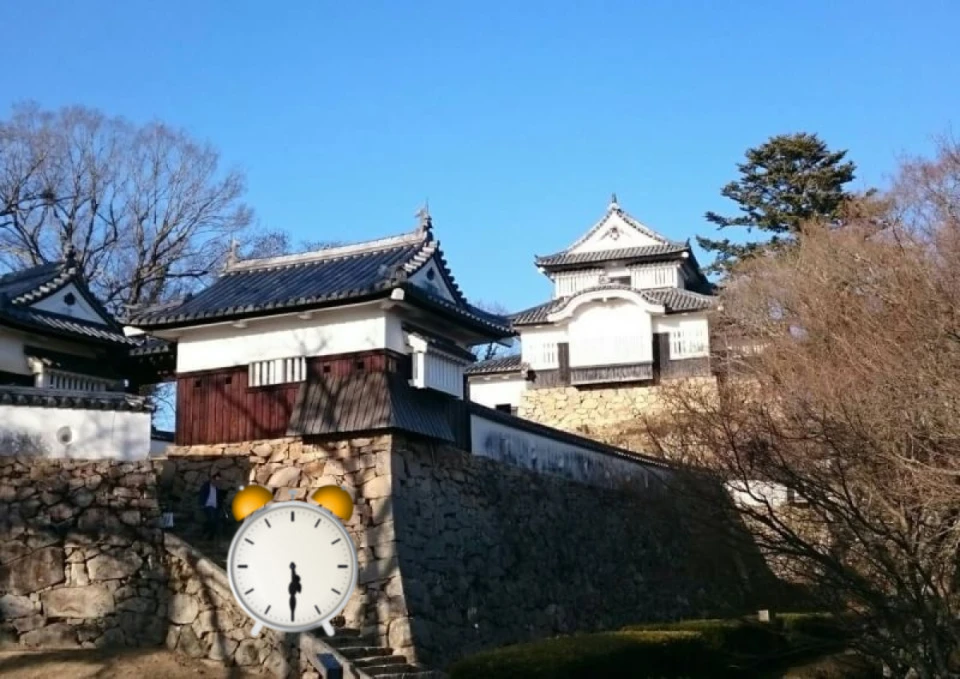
5:30
